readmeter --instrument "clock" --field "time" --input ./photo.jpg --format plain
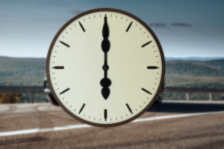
6:00
